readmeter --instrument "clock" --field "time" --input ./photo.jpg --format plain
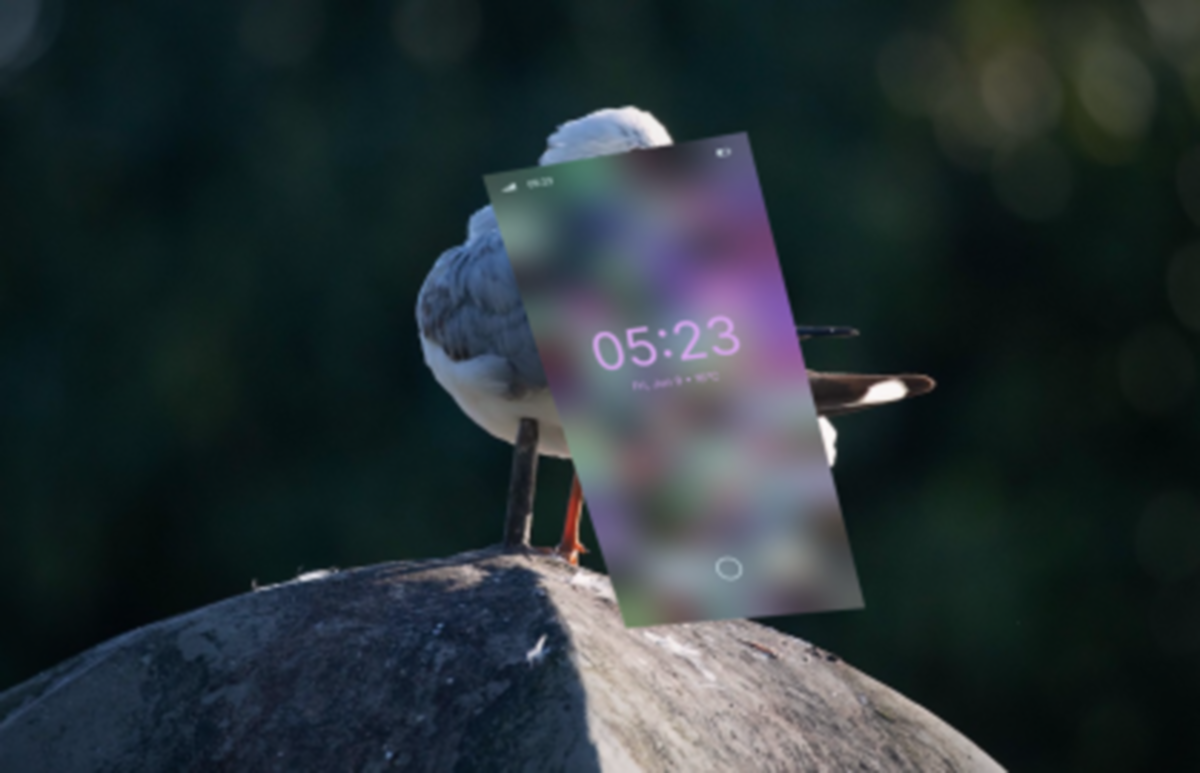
5:23
